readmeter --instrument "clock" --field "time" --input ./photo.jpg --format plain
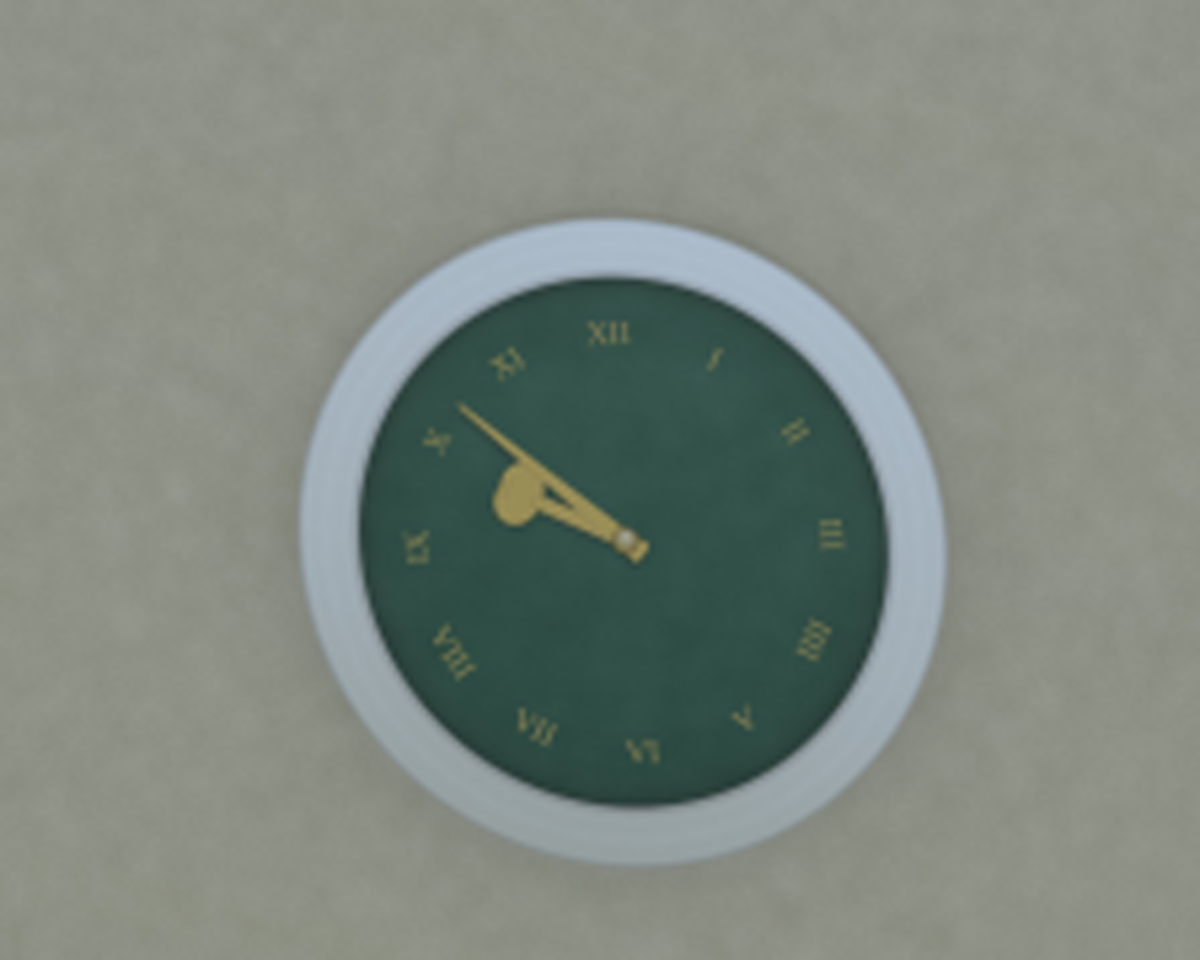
9:52
